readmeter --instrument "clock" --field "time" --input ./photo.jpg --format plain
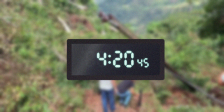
4:20:45
